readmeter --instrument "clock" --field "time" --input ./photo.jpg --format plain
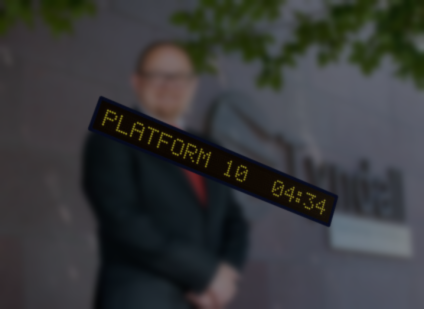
4:34
